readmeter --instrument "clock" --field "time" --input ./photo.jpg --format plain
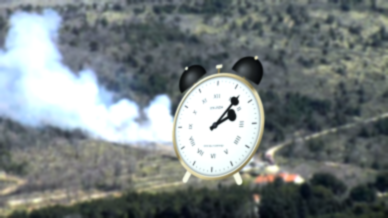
2:07
